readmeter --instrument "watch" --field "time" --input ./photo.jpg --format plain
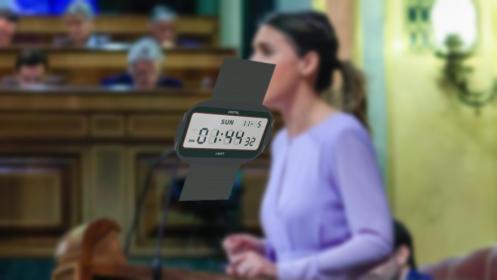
1:44:32
